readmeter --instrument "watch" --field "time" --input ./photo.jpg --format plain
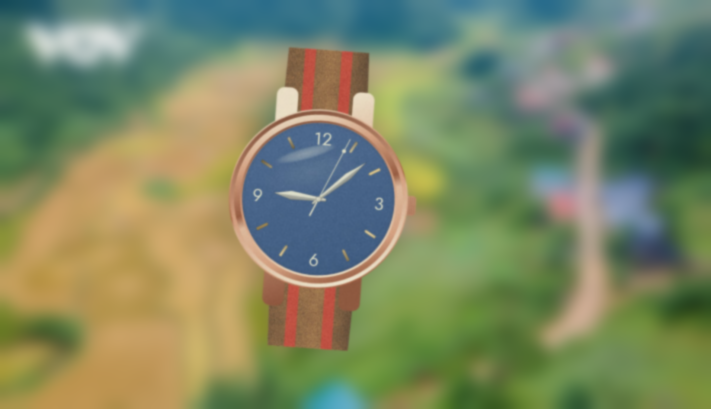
9:08:04
